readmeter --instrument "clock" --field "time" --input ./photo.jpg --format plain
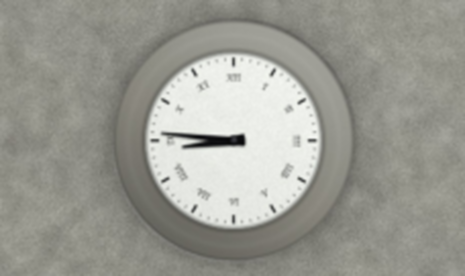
8:46
